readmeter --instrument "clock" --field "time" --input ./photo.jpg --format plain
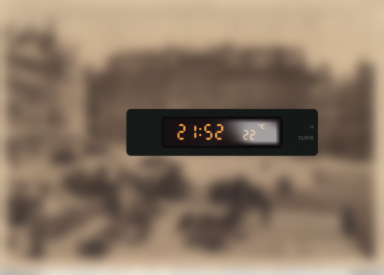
21:52
